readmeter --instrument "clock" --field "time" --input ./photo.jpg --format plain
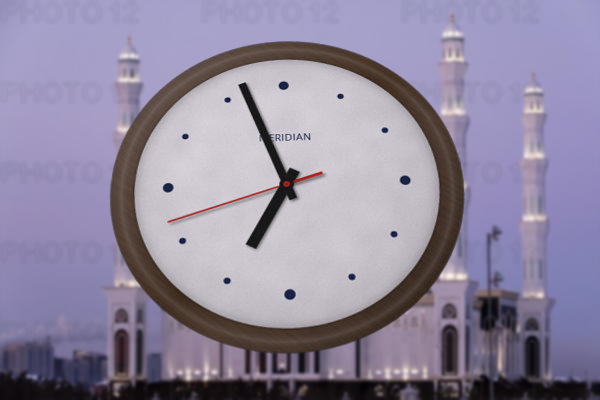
6:56:42
